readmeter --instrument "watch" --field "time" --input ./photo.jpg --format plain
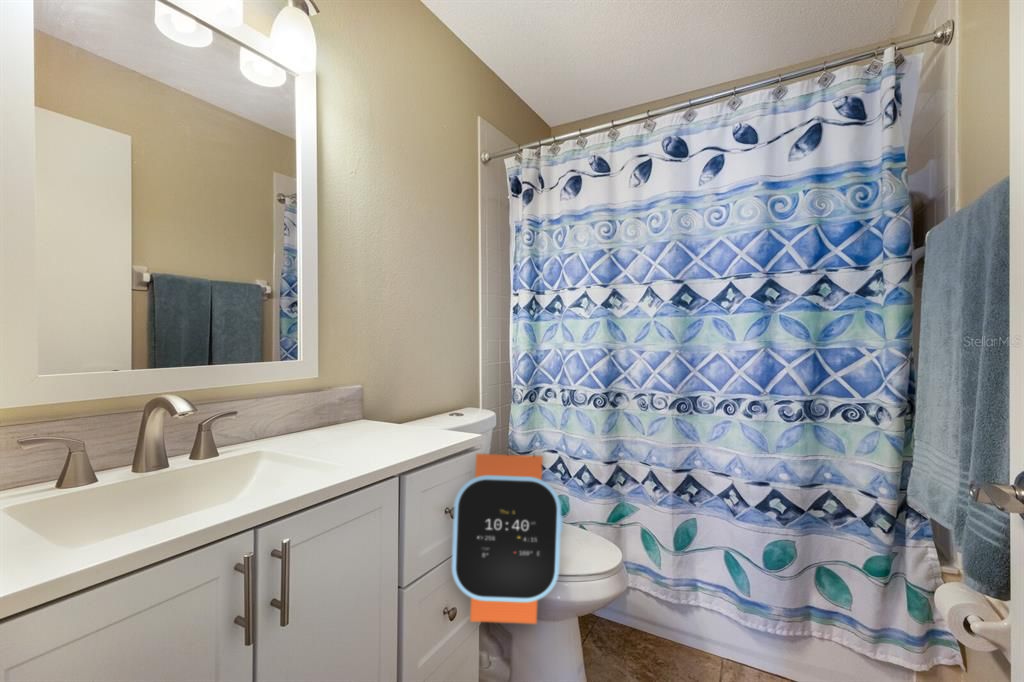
10:40
